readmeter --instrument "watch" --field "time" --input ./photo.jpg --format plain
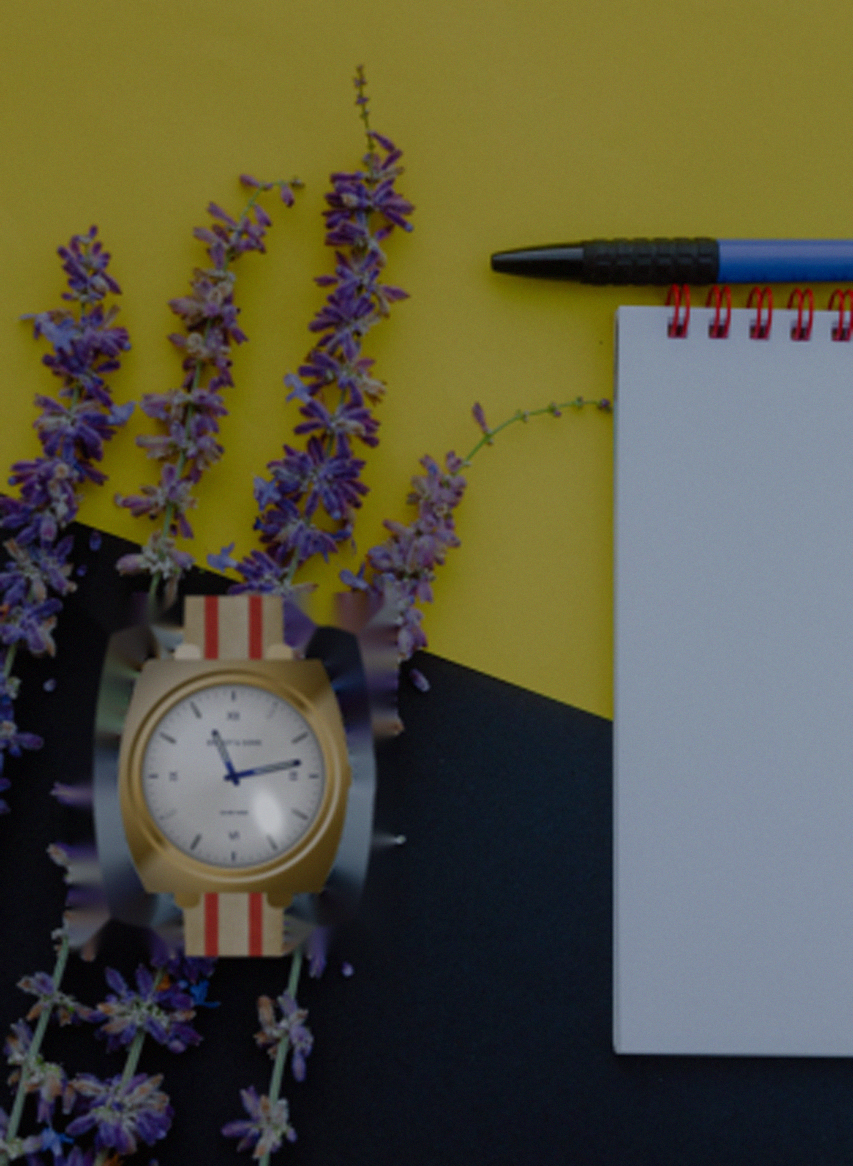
11:13
